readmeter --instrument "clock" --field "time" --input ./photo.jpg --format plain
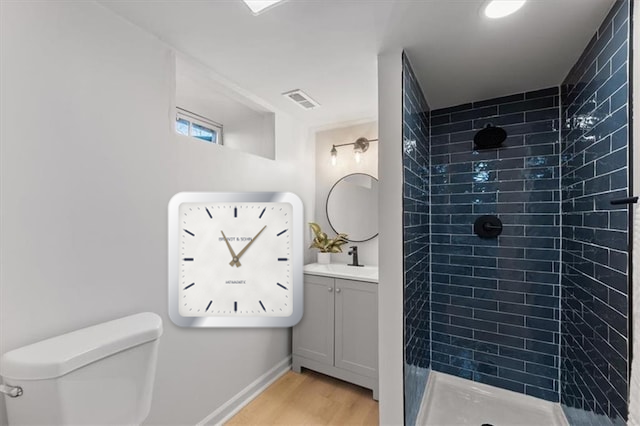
11:07
